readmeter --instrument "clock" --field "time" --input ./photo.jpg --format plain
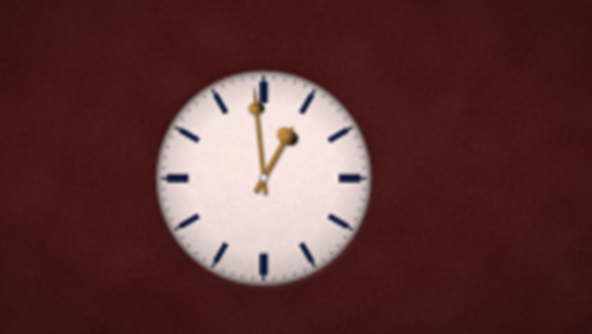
12:59
